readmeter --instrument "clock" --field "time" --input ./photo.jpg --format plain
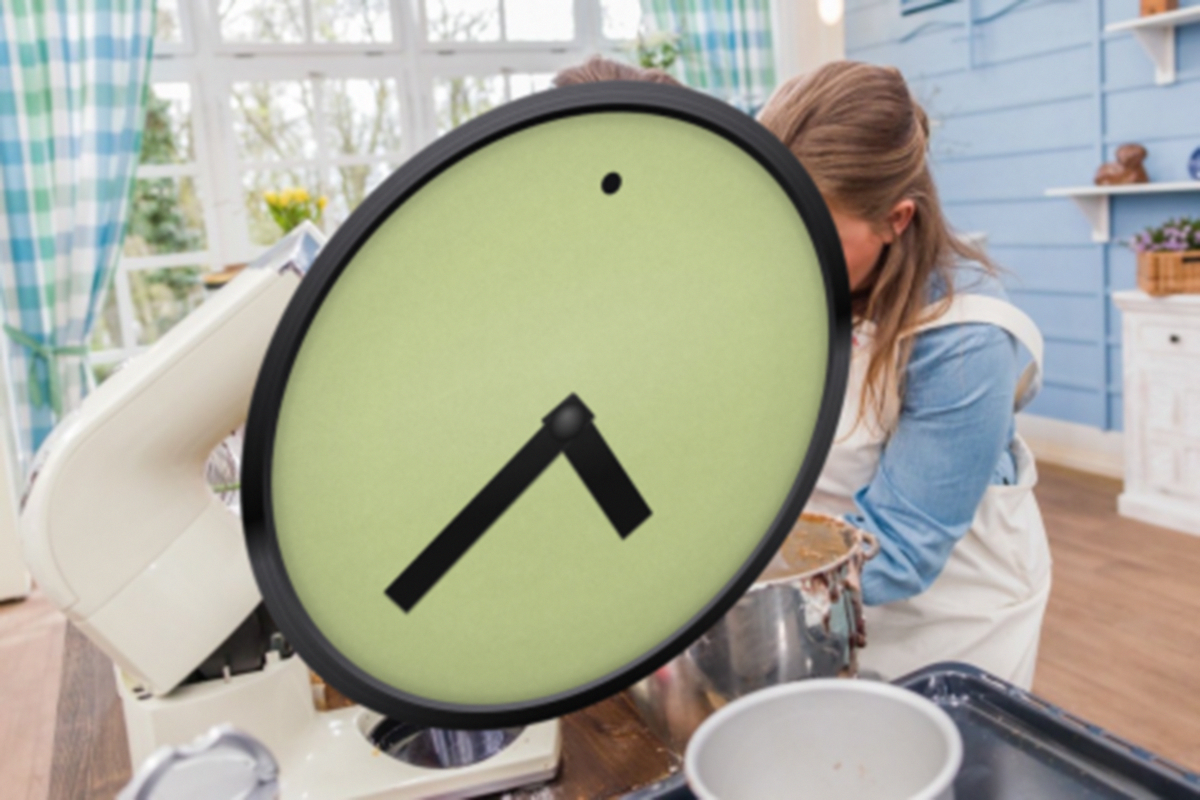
4:37
